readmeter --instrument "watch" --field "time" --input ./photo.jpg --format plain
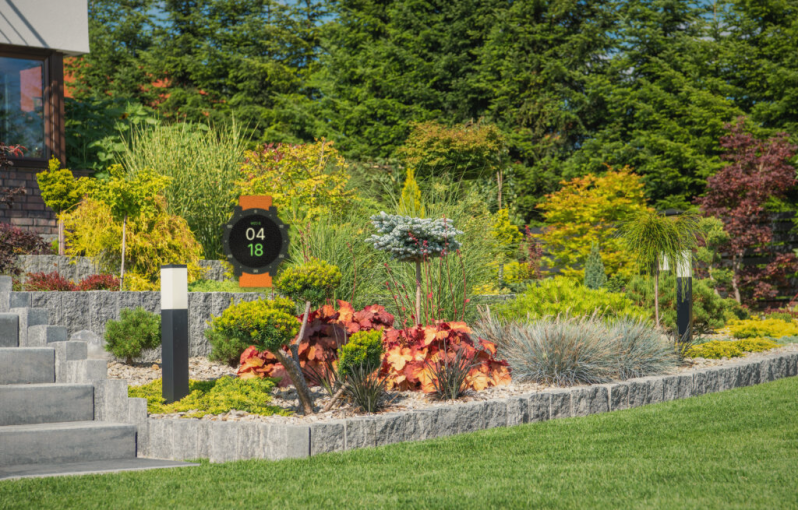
4:18
